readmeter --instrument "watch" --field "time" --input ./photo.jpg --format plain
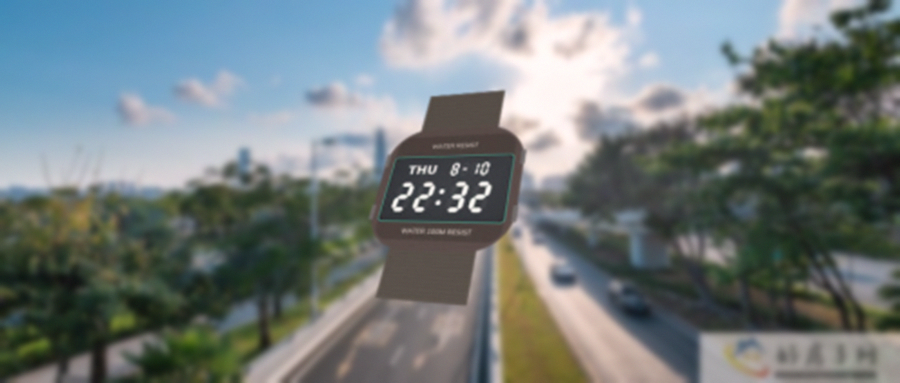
22:32
